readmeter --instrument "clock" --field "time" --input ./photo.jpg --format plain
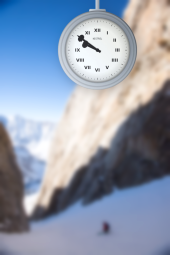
9:51
